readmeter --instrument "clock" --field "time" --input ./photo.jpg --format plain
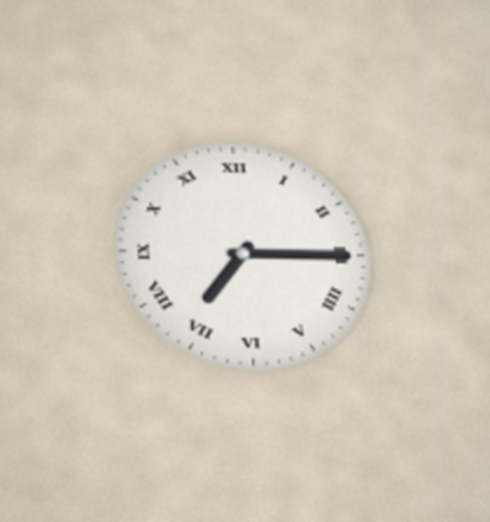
7:15
